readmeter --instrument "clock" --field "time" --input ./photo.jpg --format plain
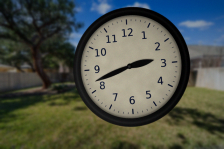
2:42
